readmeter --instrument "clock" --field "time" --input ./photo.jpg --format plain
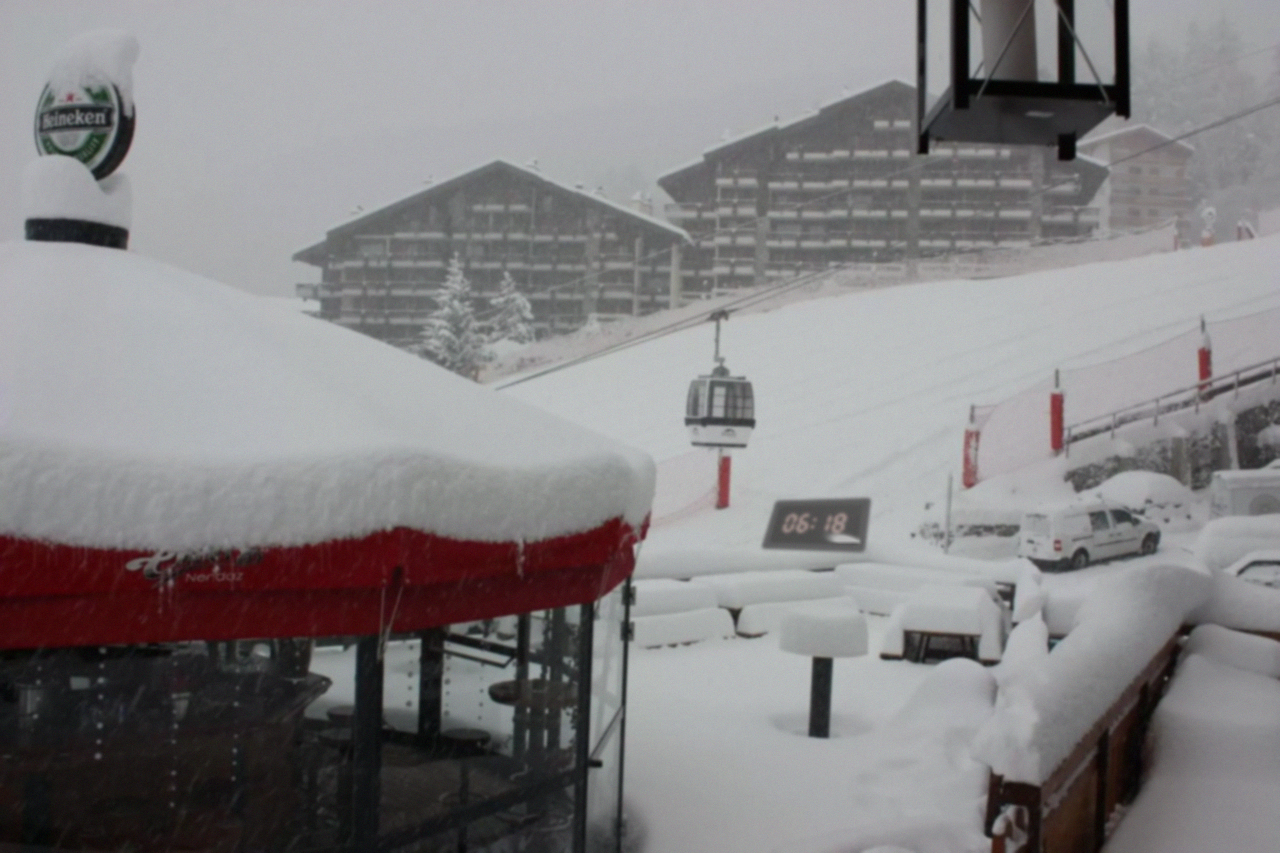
6:18
